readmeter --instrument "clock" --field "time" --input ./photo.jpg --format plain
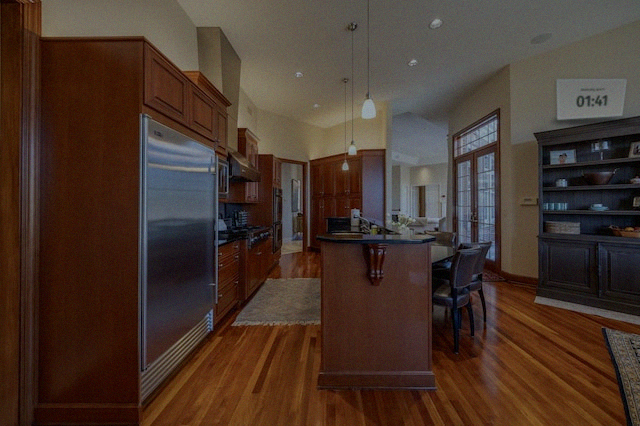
1:41
